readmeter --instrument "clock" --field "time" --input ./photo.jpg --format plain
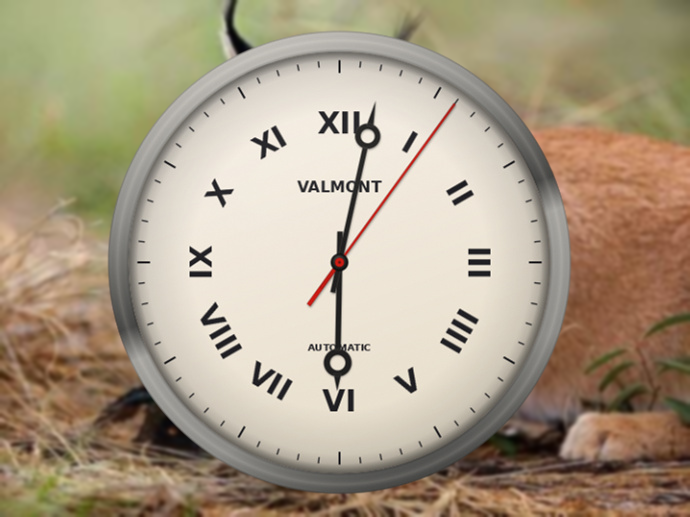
6:02:06
